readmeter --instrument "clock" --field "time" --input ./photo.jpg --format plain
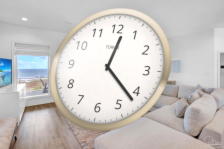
12:22
